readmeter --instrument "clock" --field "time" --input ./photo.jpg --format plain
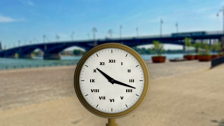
10:18
